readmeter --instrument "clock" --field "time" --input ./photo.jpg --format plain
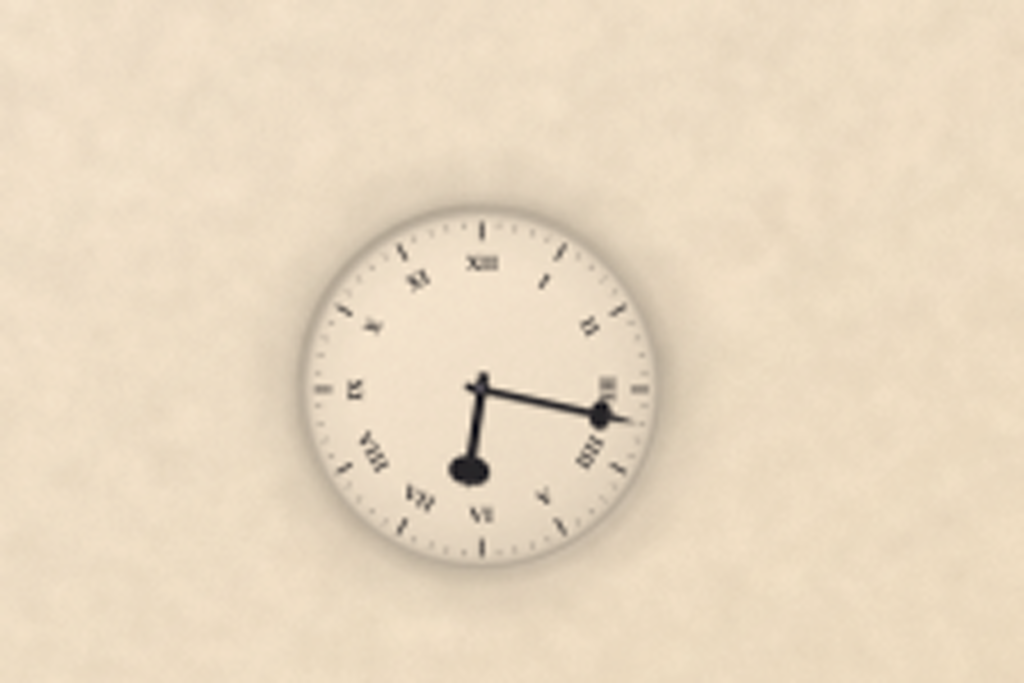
6:17
